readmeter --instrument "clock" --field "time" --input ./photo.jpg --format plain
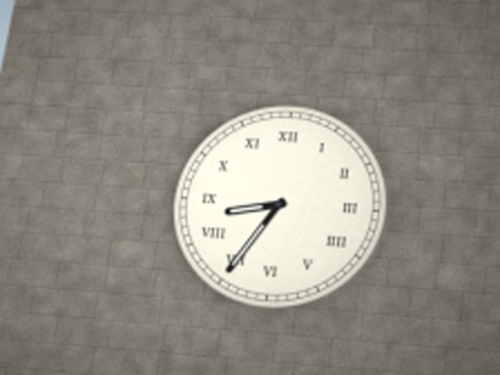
8:35
